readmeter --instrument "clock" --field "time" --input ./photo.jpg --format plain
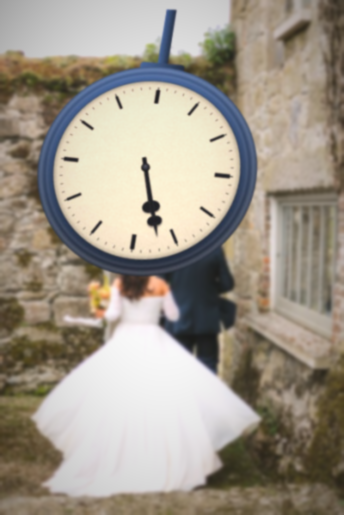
5:27
